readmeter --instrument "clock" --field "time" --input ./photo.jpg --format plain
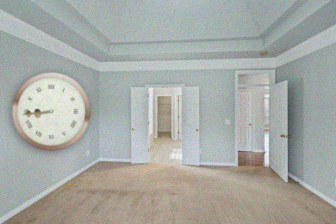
8:44
